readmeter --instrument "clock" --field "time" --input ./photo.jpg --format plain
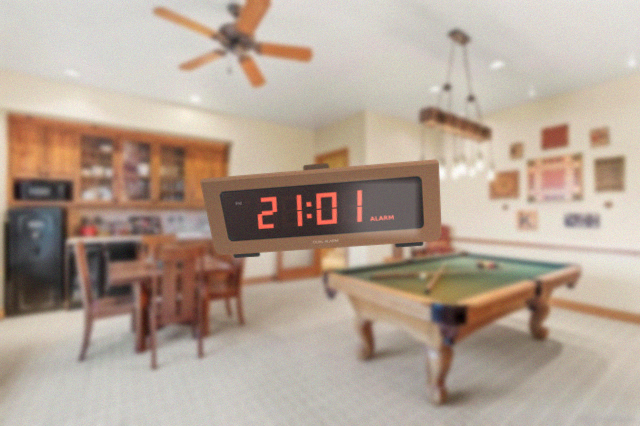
21:01
